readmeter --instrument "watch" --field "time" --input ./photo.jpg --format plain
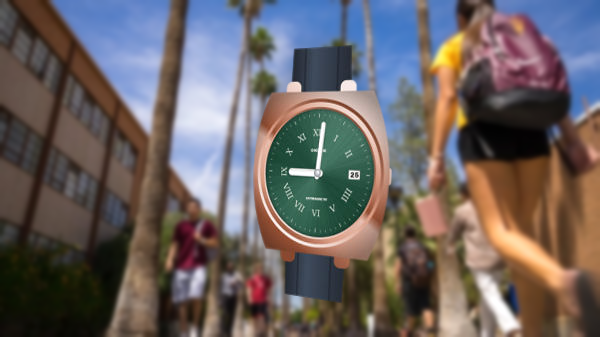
9:01
